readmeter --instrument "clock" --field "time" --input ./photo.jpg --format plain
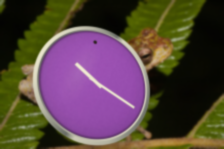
10:20
